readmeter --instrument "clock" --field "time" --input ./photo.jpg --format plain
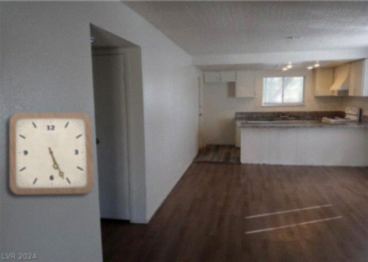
5:26
